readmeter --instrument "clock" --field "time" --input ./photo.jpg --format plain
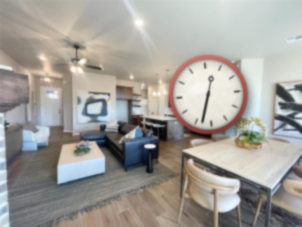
12:33
